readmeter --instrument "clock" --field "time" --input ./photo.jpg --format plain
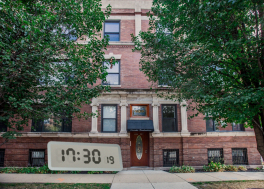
17:30:19
